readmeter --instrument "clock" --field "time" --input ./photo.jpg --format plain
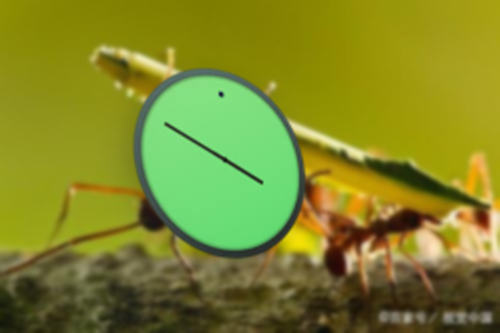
3:49
